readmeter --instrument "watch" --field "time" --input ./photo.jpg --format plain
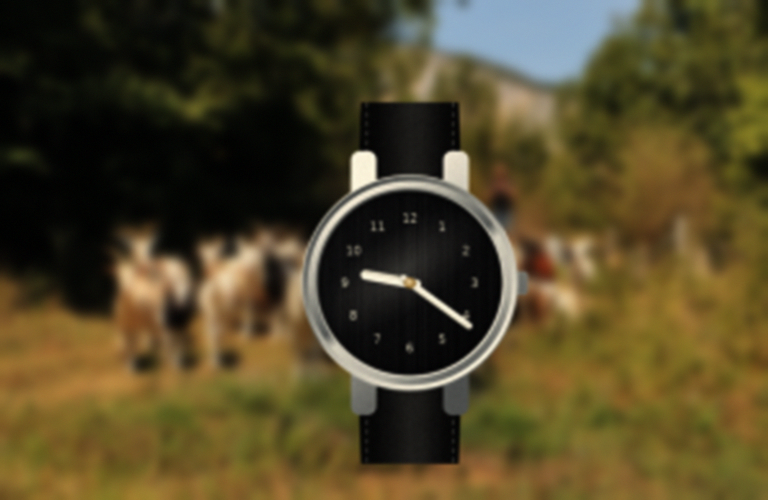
9:21
